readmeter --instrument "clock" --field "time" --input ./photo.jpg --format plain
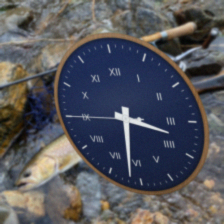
3:31:45
